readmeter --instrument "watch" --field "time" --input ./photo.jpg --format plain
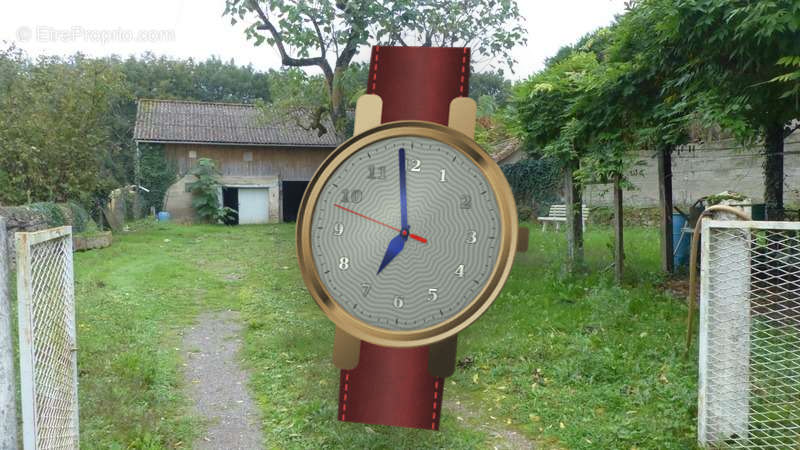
6:58:48
